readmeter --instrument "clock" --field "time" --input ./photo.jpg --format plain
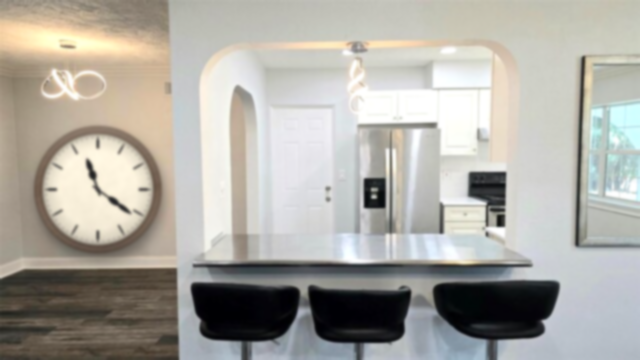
11:21
